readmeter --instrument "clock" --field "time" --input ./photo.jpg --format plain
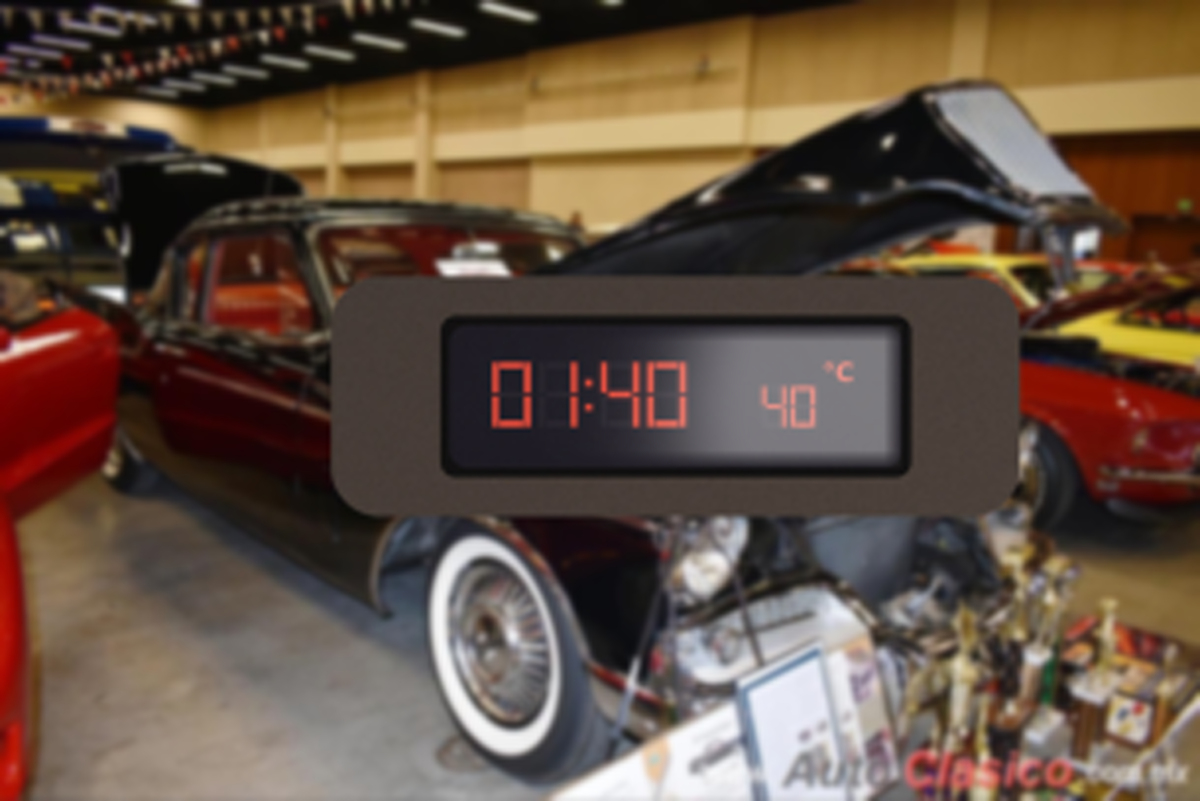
1:40
